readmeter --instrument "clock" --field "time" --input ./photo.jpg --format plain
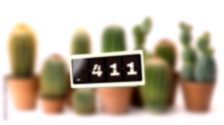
4:11
